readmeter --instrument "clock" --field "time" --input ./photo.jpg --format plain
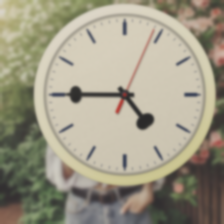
4:45:04
